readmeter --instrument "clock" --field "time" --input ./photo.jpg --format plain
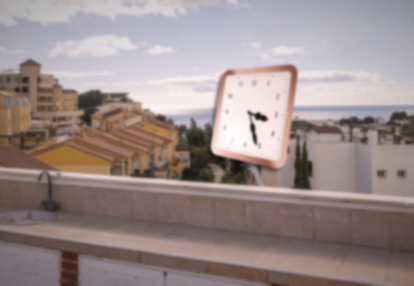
3:26
